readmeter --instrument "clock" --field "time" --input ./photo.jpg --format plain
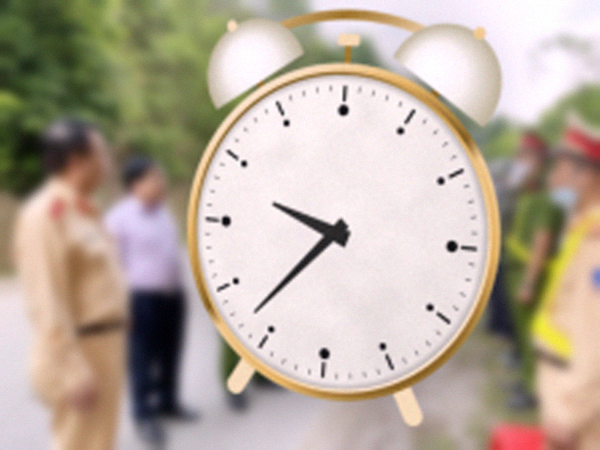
9:37
